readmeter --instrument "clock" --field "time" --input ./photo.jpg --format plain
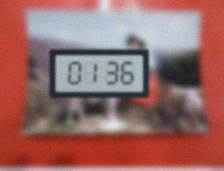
1:36
